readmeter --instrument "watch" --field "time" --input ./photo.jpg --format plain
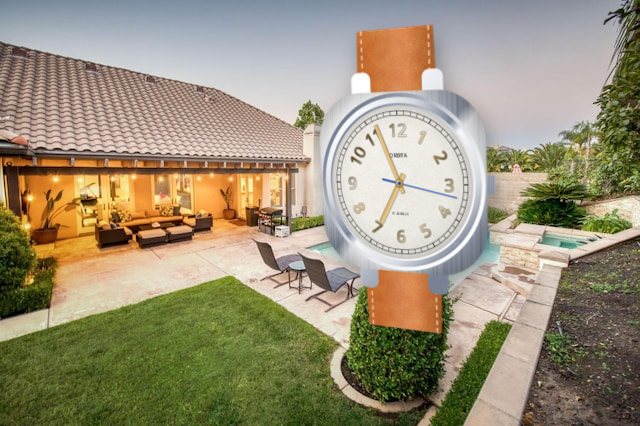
6:56:17
